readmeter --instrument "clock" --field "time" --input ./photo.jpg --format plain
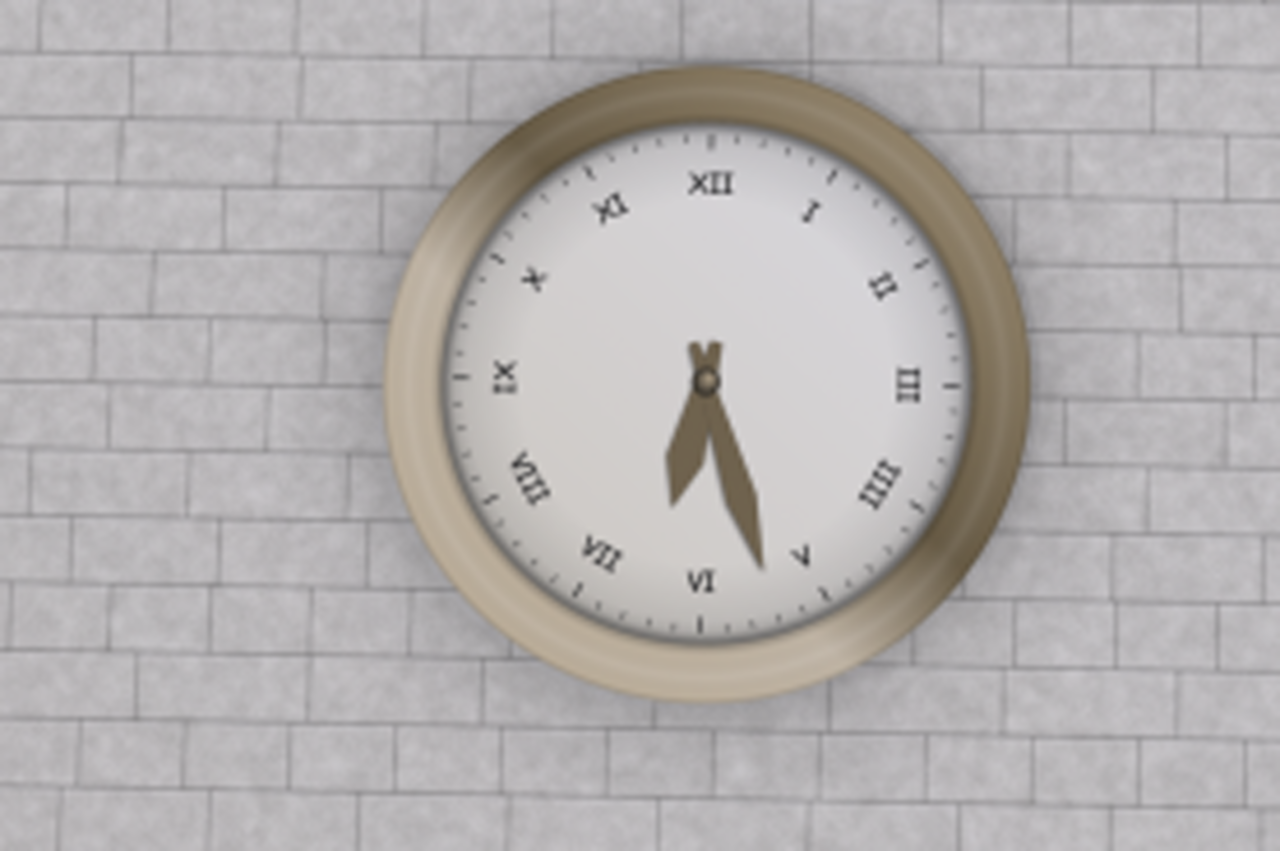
6:27
